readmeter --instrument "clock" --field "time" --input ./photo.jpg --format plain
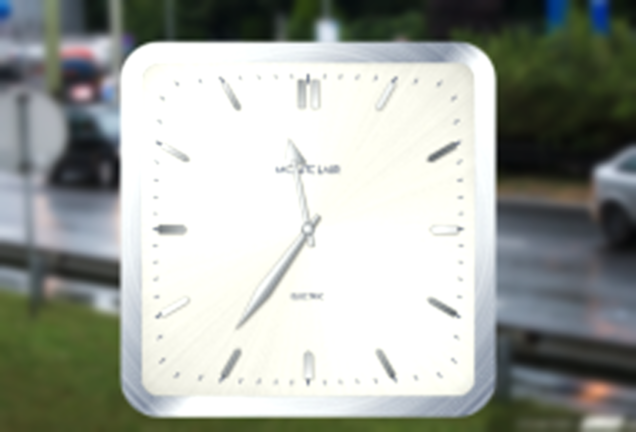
11:36
